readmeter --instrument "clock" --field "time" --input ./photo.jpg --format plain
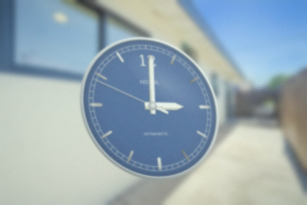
3:00:49
